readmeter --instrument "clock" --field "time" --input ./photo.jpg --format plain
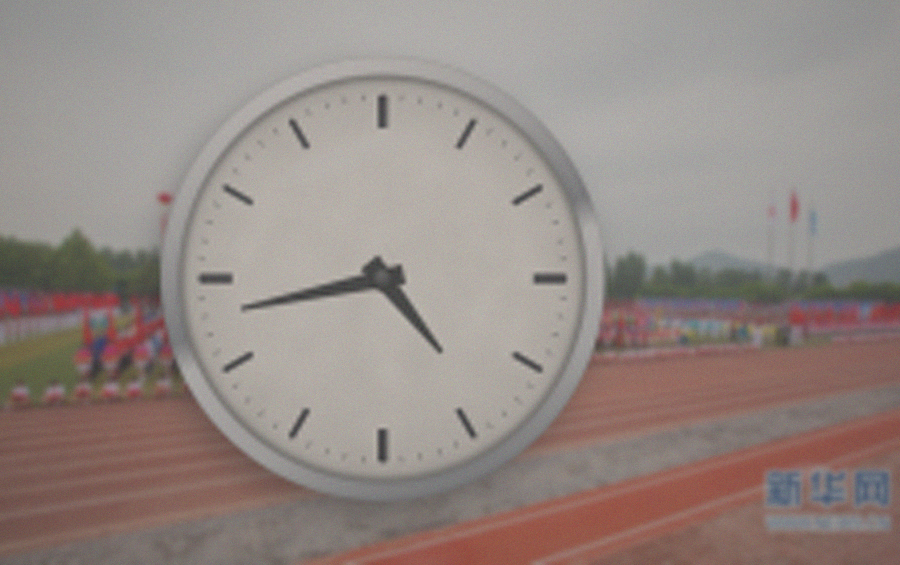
4:43
